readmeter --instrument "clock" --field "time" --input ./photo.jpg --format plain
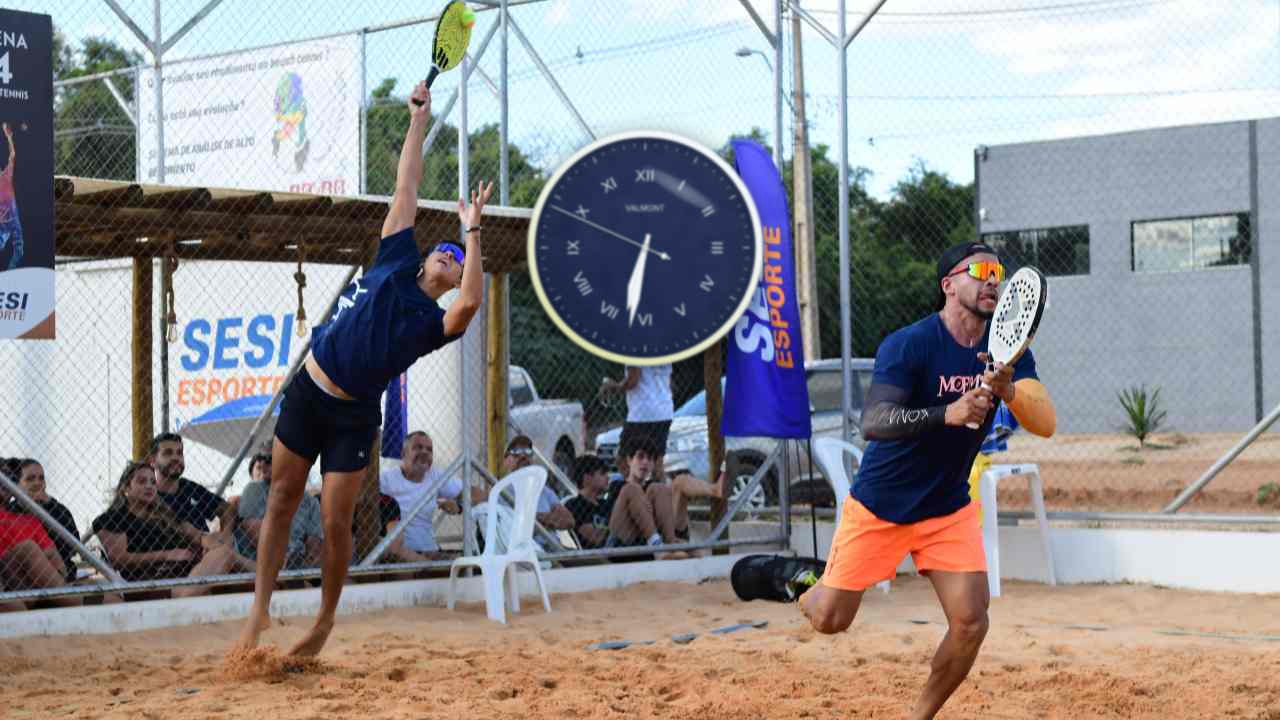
6:31:49
